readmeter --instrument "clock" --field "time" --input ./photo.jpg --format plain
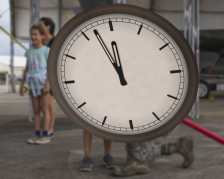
11:57
